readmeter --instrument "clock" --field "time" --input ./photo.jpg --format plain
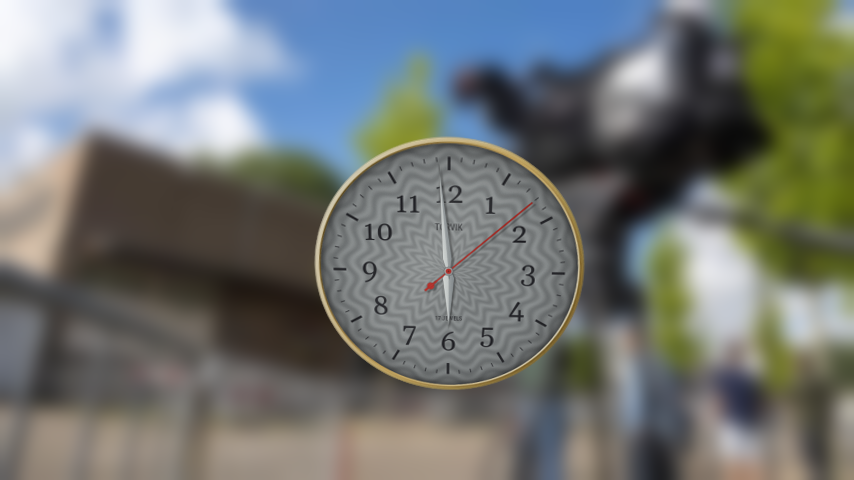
5:59:08
